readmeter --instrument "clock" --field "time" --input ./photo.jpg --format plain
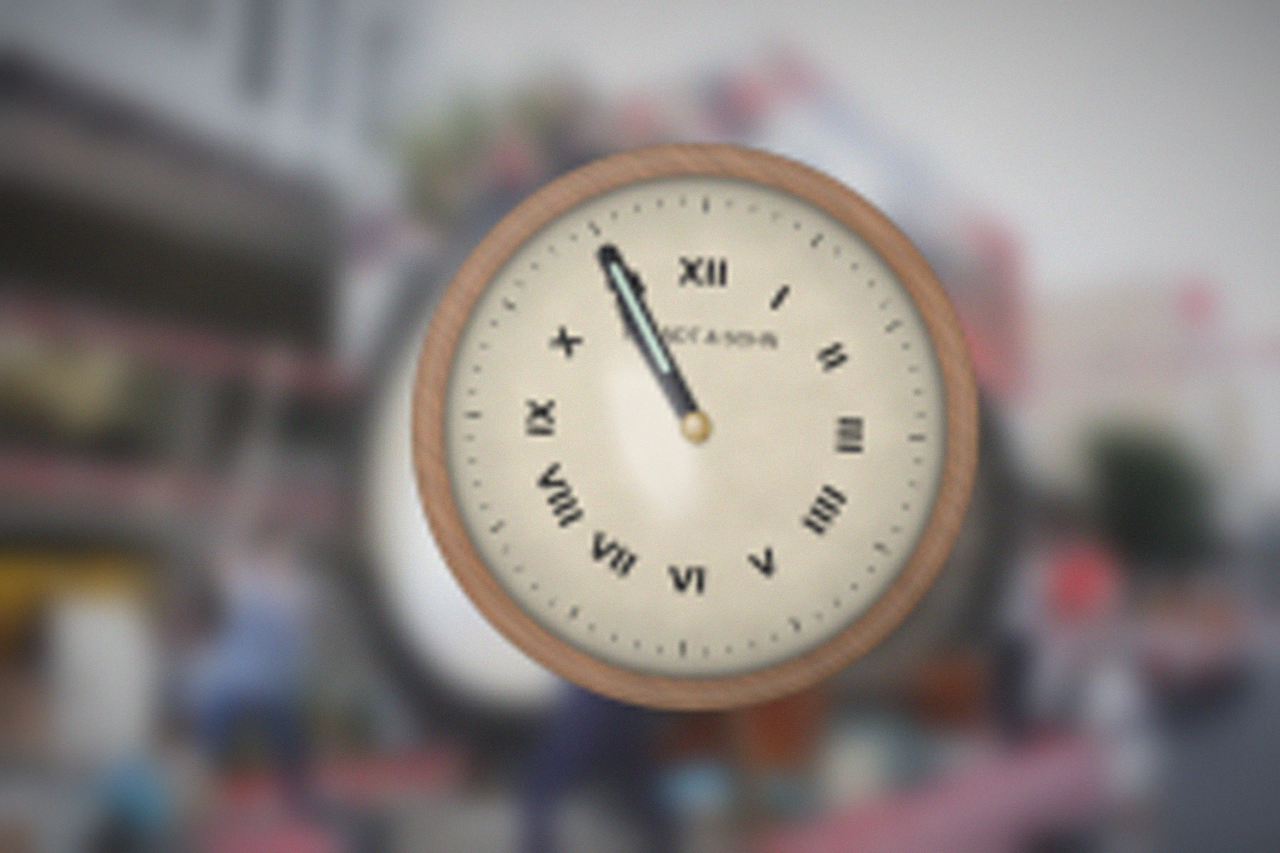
10:55
